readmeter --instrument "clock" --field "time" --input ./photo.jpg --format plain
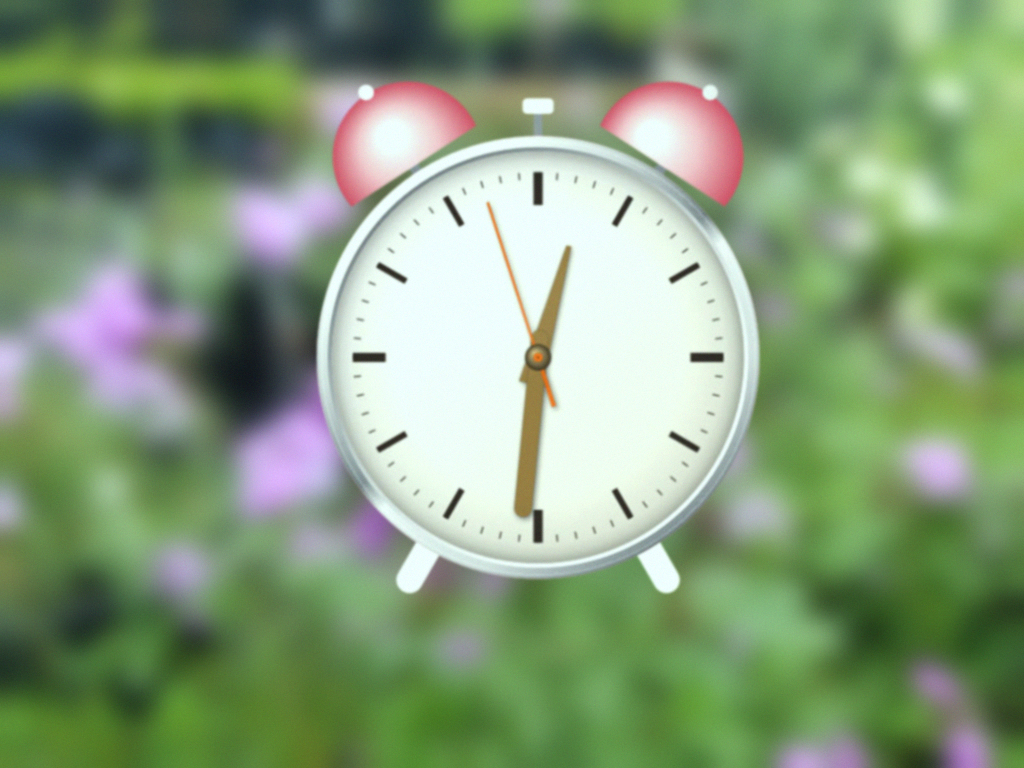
12:30:57
